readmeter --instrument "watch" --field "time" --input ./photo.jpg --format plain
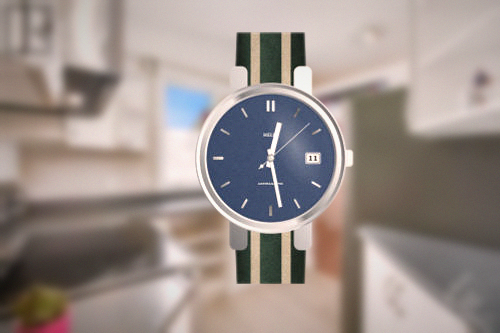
12:28:08
